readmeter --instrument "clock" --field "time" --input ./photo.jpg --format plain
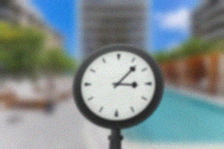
3:07
